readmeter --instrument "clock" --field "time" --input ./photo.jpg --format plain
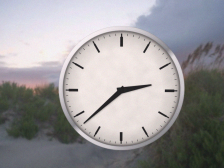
2:38
